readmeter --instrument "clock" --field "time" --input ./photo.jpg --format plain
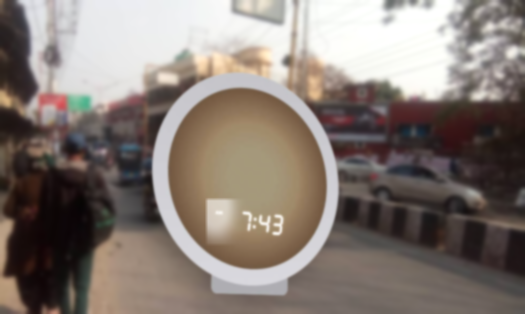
7:43
